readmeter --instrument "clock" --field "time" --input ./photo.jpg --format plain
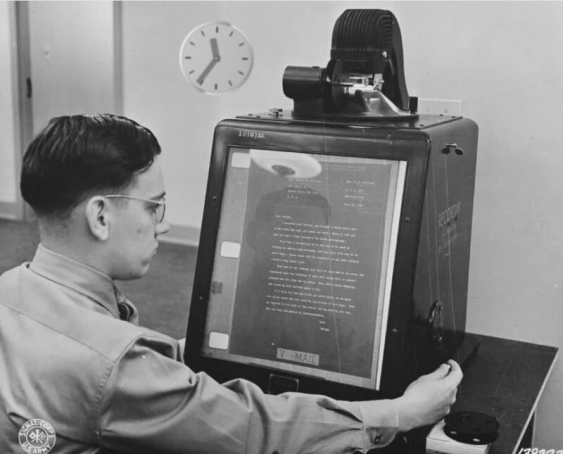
11:36
